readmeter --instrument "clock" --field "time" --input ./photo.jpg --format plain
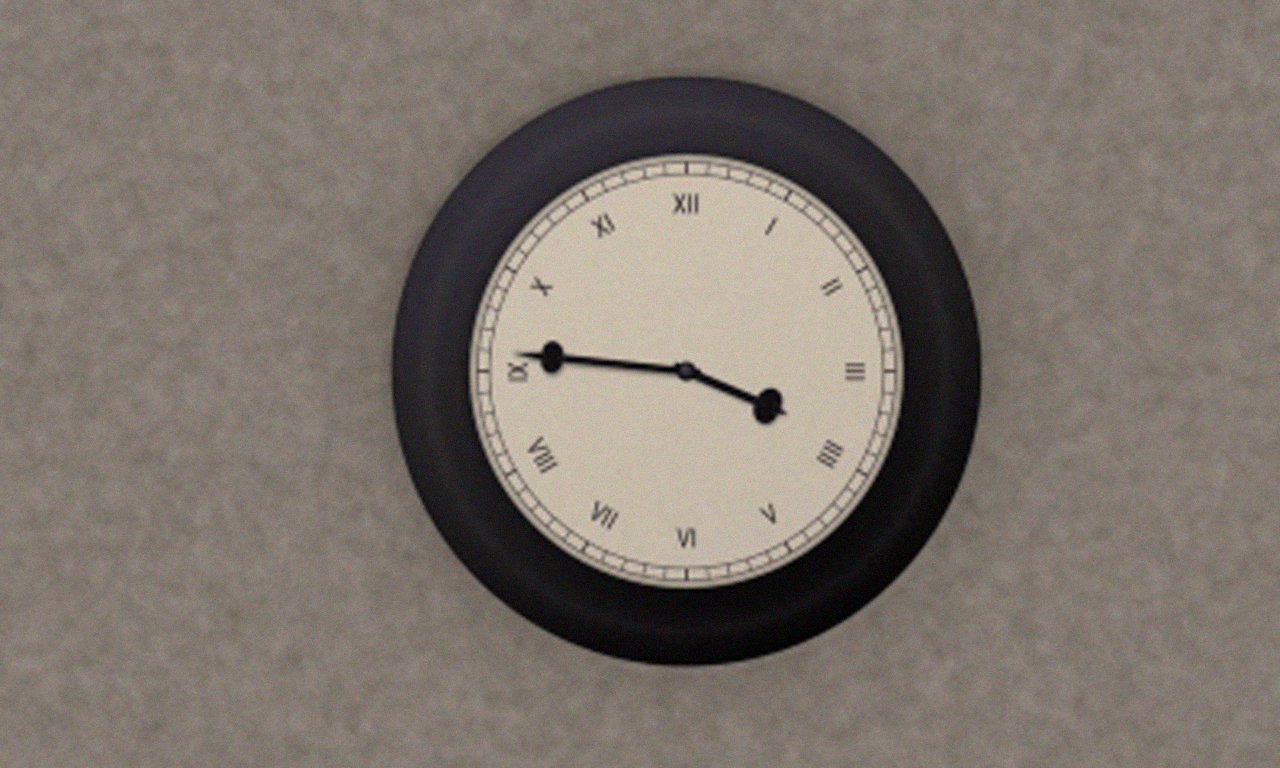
3:46
